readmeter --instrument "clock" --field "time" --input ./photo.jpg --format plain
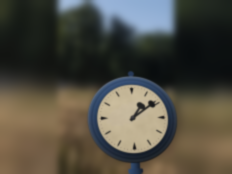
1:09
